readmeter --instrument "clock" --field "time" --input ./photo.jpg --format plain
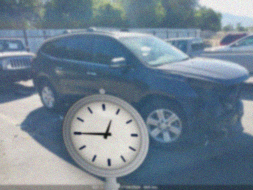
12:45
